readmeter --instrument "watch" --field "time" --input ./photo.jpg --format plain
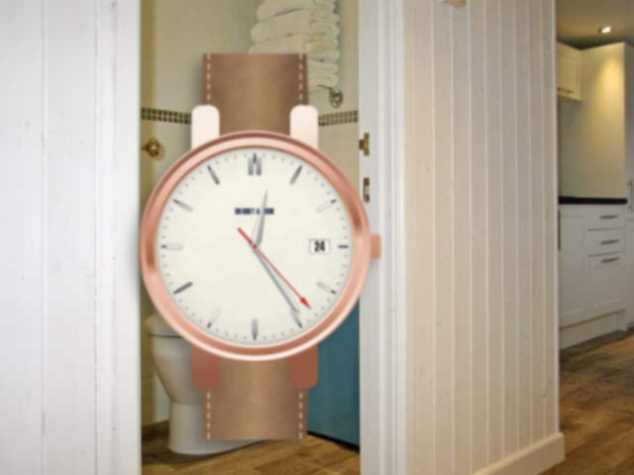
12:24:23
